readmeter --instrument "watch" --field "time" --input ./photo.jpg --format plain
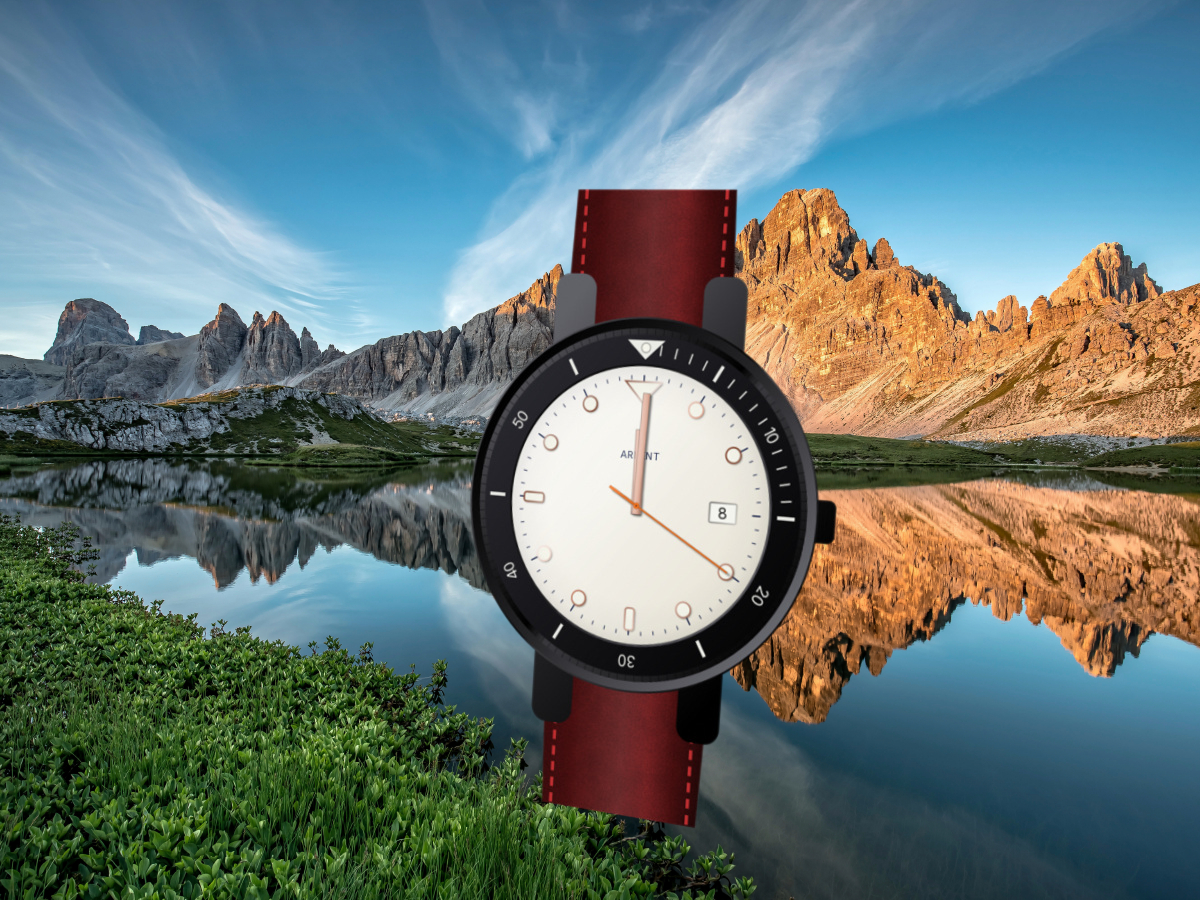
12:00:20
